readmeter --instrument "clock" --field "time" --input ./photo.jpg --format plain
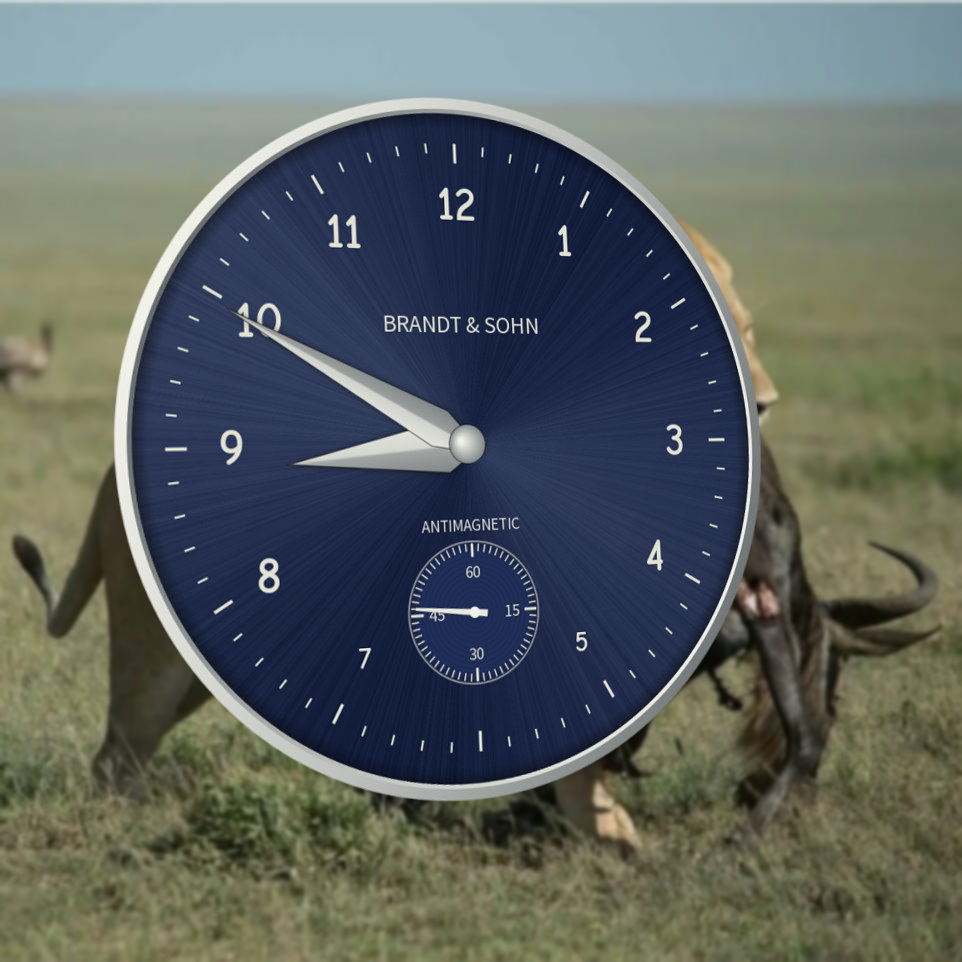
8:49:46
